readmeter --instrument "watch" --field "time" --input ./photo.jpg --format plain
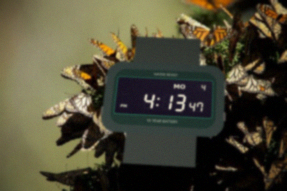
4:13:47
